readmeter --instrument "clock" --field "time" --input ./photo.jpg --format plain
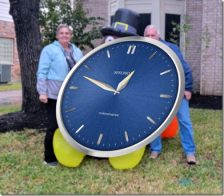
12:48
